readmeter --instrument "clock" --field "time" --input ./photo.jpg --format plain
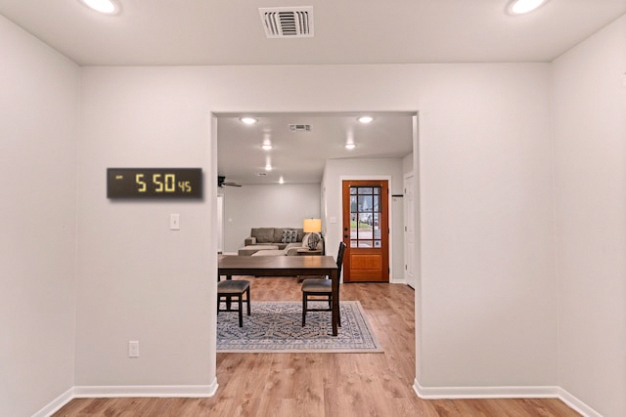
5:50:45
